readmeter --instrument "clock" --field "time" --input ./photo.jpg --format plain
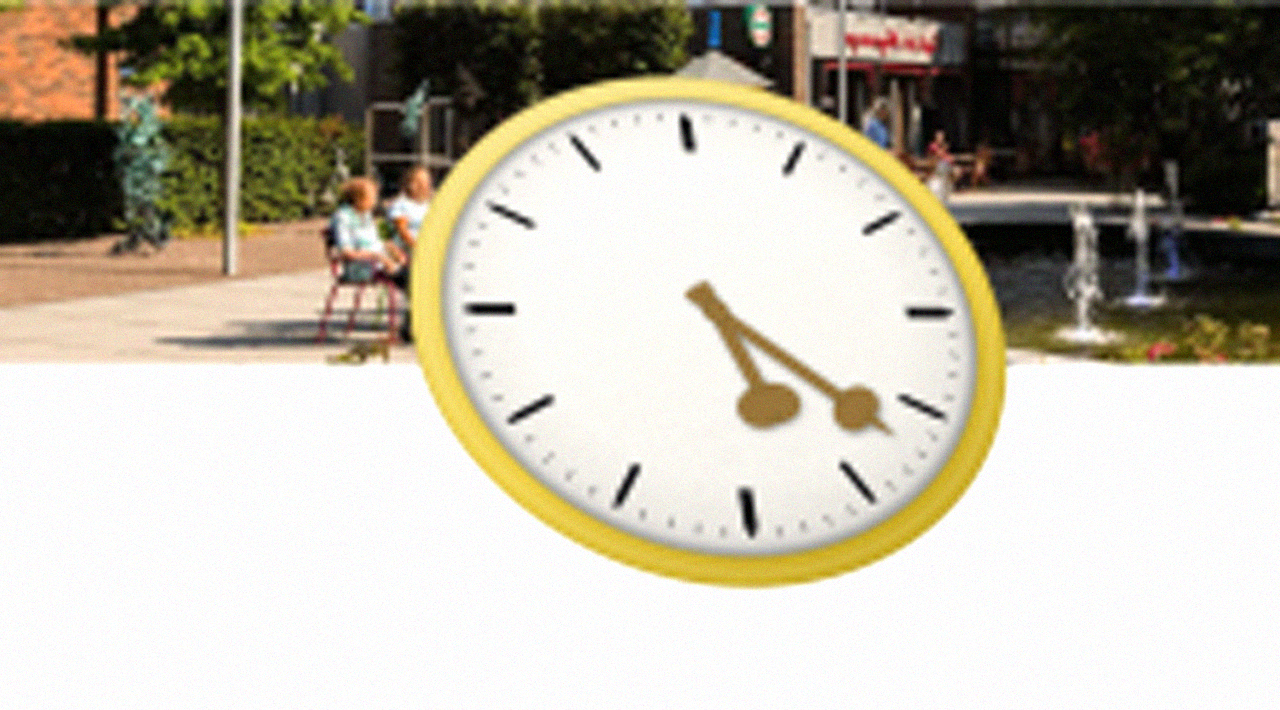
5:22
